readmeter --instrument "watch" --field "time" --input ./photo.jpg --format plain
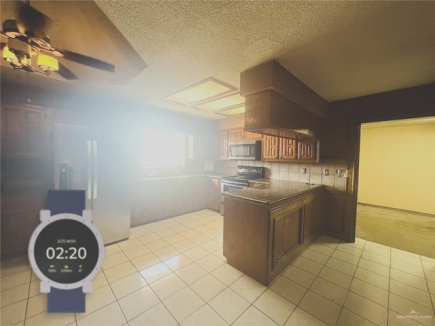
2:20
